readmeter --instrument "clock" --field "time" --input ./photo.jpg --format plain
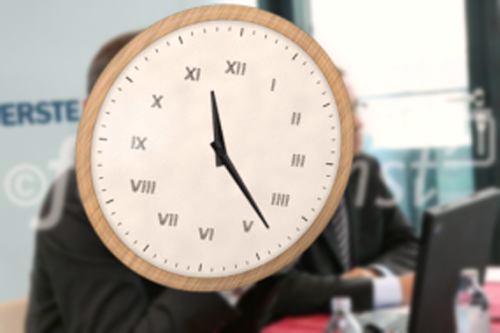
11:23
